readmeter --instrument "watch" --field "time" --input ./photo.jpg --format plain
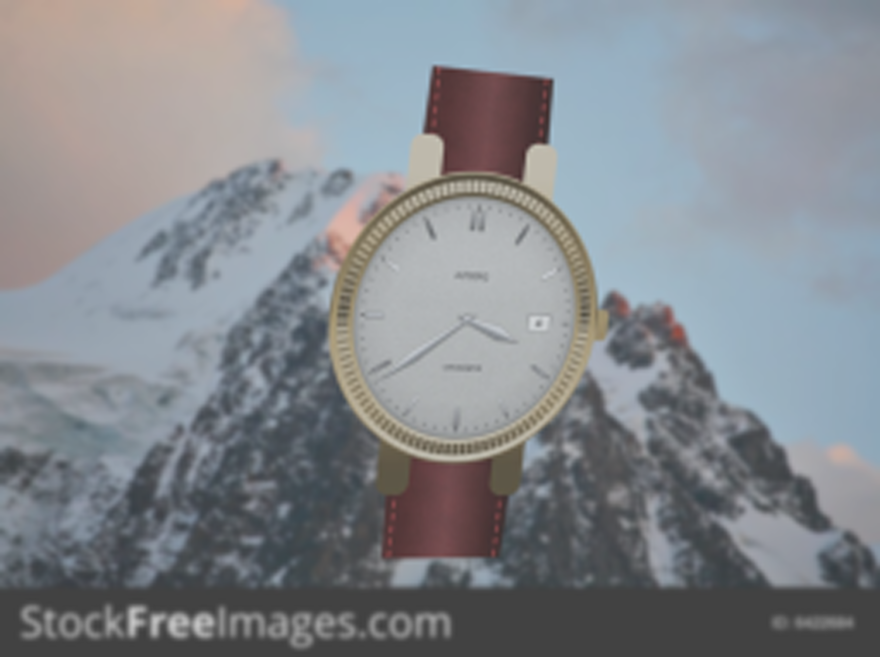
3:39
